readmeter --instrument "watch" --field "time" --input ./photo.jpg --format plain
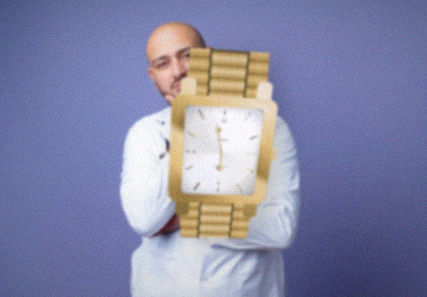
5:58
